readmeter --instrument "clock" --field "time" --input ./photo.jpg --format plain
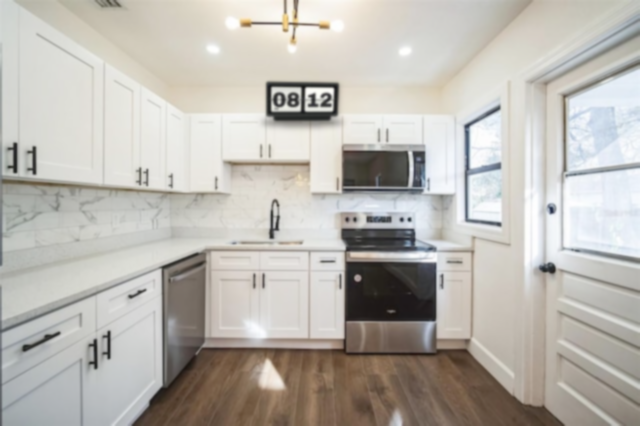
8:12
